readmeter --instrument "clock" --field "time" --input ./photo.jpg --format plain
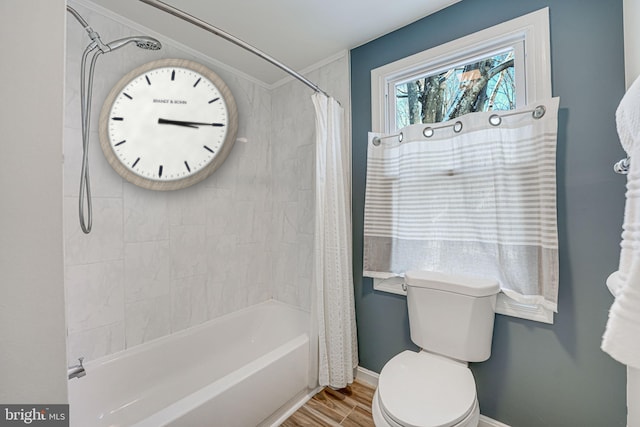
3:15
